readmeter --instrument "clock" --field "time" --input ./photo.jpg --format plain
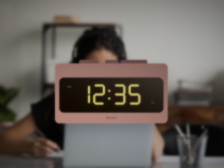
12:35
